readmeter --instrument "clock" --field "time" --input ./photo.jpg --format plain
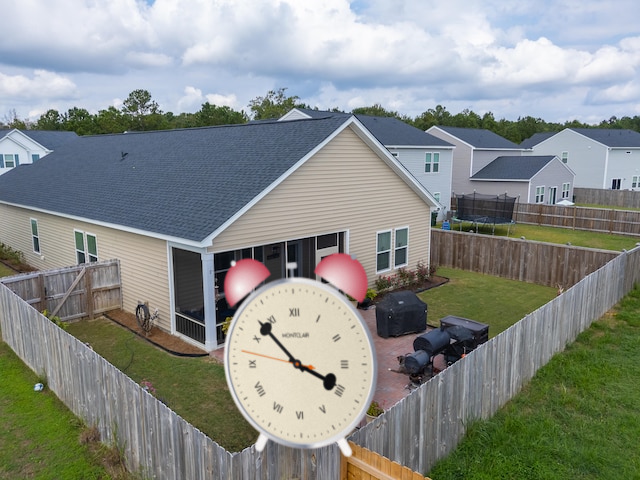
3:52:47
